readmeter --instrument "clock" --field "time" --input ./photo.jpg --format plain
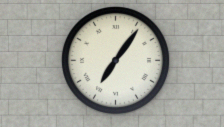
7:06
